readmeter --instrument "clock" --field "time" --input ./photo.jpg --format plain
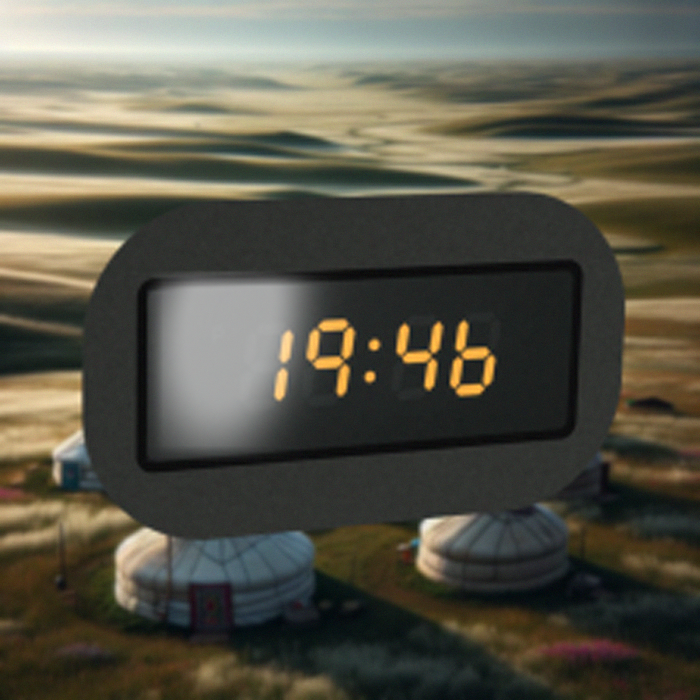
19:46
